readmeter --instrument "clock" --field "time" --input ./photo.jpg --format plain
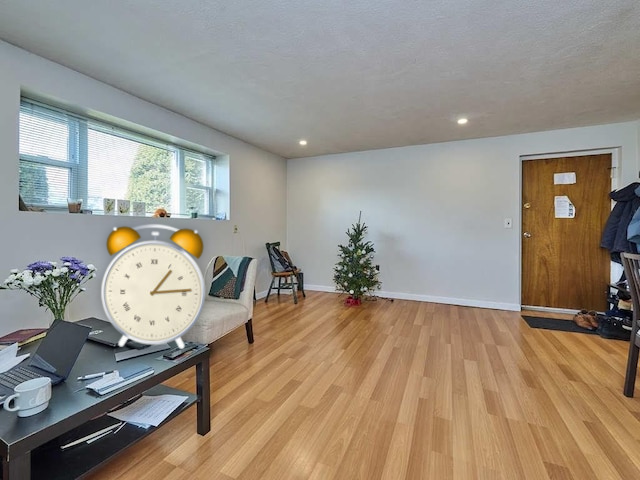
1:14
